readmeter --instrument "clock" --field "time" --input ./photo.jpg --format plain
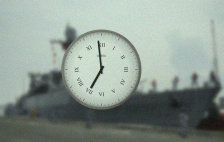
6:59
